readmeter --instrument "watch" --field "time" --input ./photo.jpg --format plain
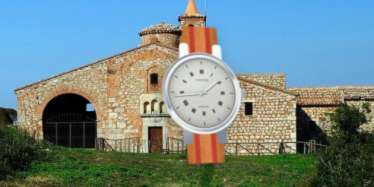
1:44
